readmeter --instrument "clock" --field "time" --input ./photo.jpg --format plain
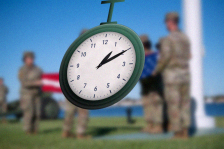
1:10
